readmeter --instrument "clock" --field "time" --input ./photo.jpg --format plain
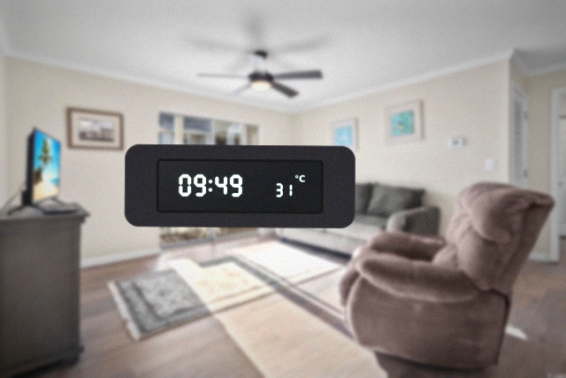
9:49
